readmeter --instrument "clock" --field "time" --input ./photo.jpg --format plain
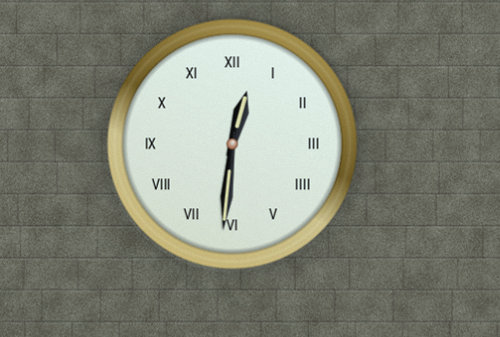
12:31
